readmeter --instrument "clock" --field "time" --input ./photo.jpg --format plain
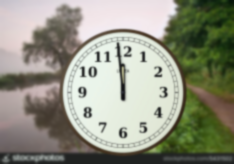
11:59
